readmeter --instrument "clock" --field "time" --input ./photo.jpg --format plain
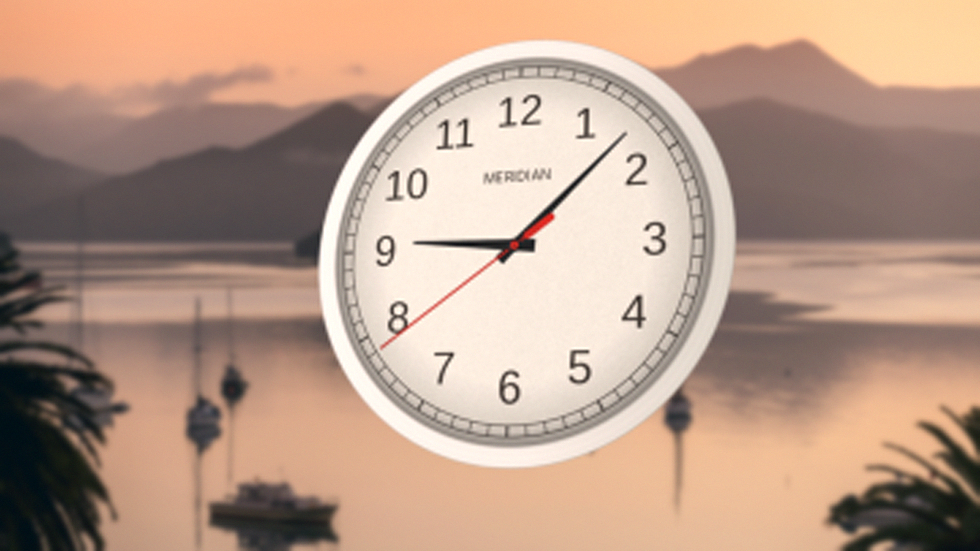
9:07:39
